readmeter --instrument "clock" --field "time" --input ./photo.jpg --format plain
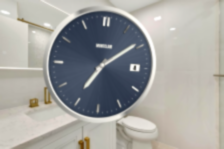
7:09
